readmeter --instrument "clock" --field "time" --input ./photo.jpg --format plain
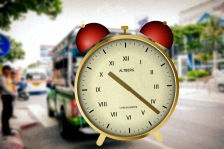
10:22
